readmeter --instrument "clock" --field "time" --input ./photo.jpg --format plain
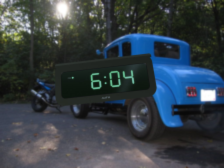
6:04
